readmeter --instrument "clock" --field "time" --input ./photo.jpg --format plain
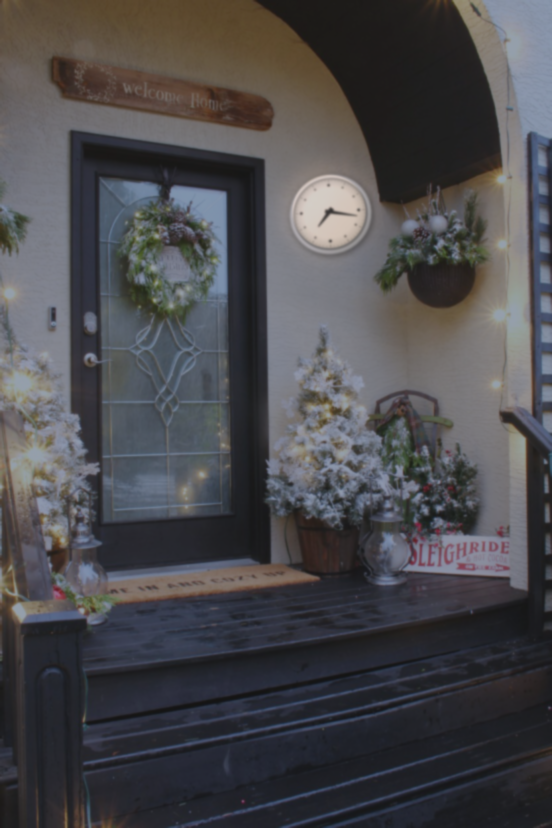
7:17
